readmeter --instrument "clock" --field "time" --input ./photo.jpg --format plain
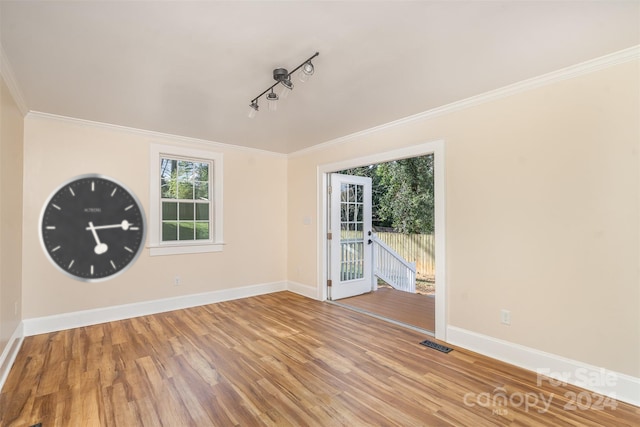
5:14
